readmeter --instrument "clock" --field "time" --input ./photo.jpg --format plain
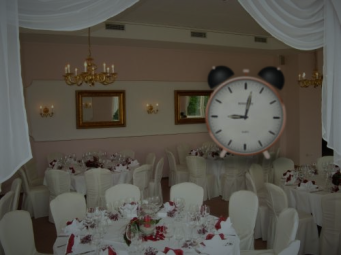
9:02
